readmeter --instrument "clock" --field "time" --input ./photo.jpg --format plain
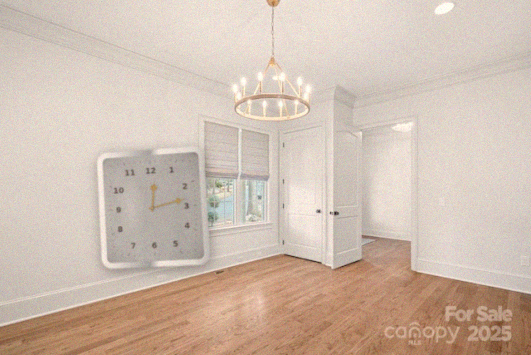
12:13
